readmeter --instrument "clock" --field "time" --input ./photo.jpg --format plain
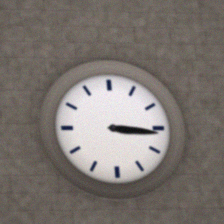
3:16
